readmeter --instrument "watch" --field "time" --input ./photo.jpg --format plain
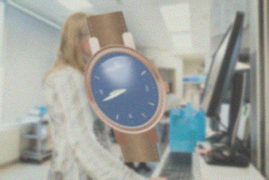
8:42
